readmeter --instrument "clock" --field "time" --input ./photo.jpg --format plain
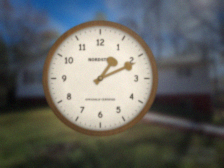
1:11
